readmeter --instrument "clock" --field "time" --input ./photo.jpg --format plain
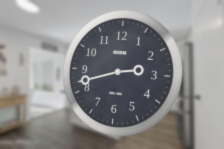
2:42
